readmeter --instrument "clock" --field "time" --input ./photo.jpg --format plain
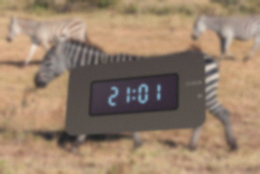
21:01
